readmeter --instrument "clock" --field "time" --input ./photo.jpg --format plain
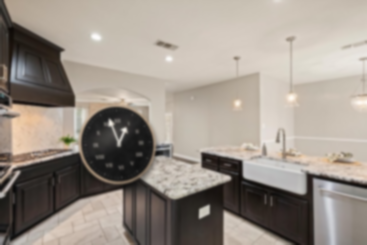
12:57
